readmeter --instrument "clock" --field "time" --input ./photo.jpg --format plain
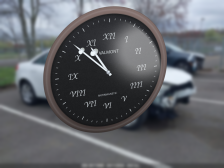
10:52
